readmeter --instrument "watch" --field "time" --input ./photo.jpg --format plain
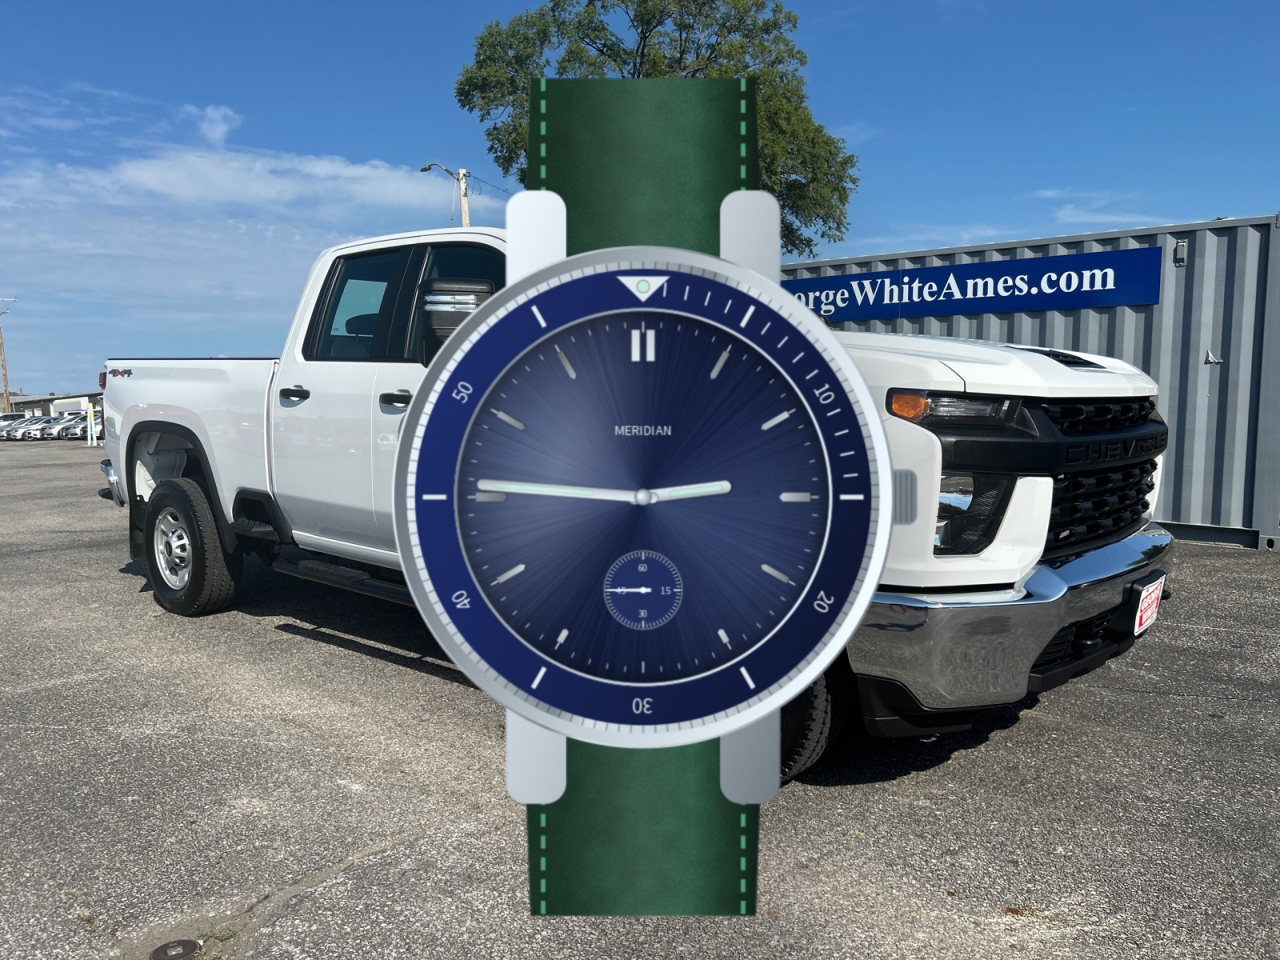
2:45:45
